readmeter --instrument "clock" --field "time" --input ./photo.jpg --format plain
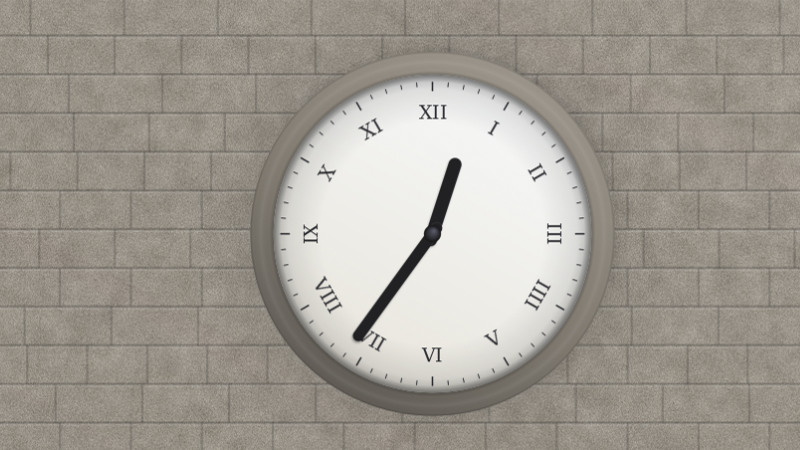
12:36
